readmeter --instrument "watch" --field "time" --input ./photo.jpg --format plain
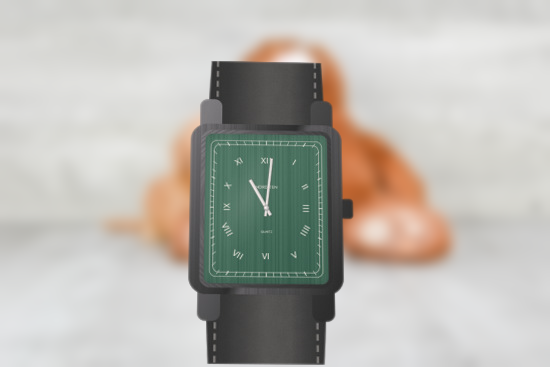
11:01
